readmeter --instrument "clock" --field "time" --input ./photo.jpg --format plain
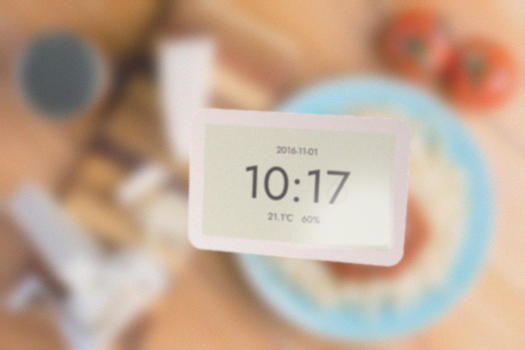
10:17
